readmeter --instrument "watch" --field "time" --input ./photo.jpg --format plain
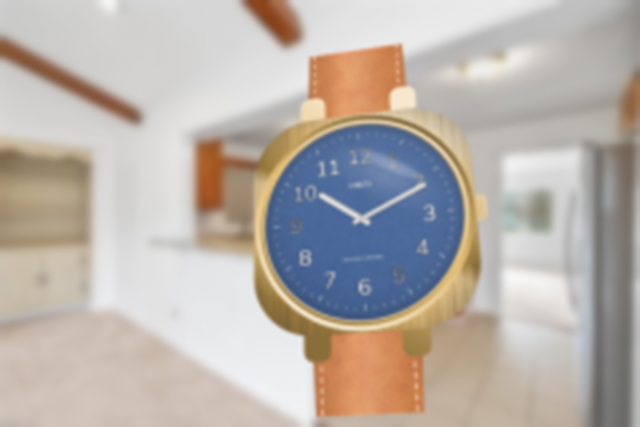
10:11
